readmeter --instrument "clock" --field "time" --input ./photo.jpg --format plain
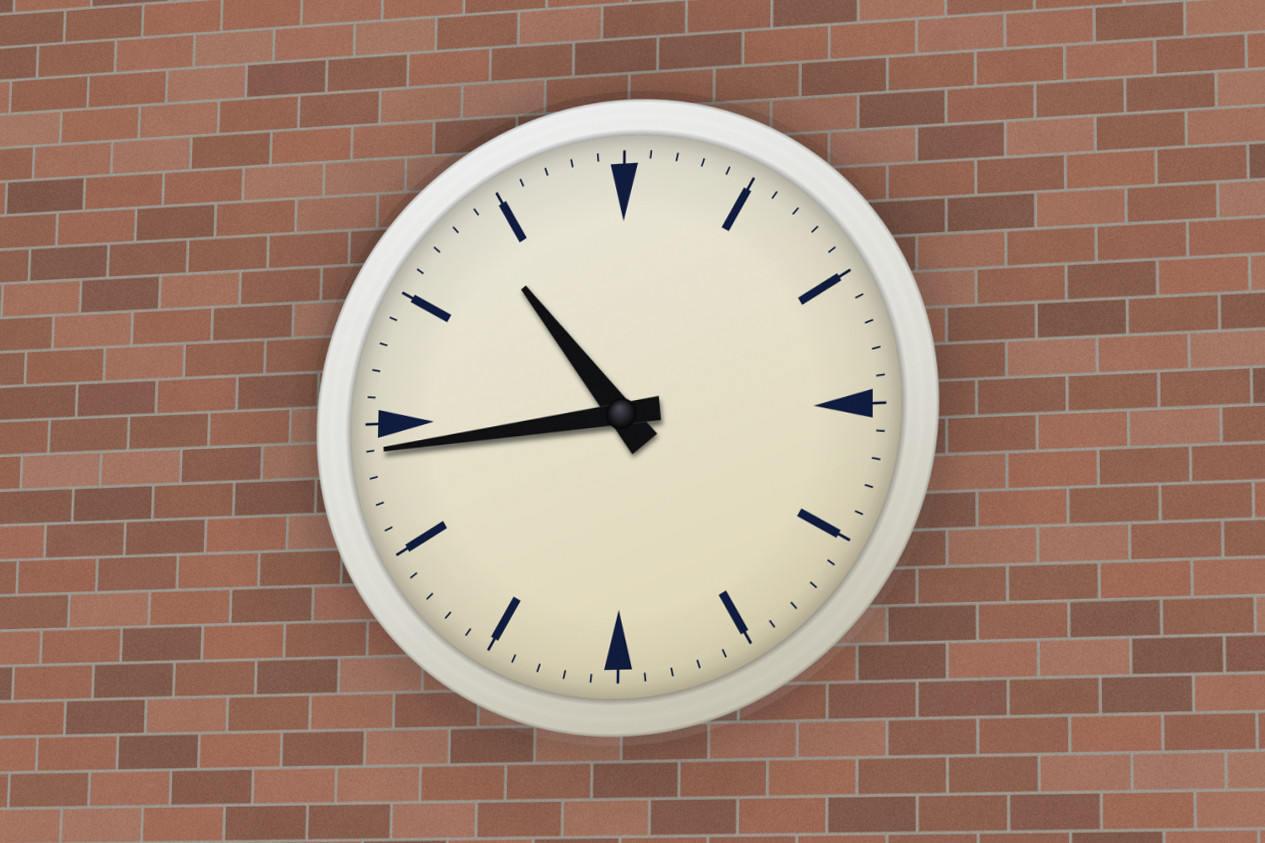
10:44
